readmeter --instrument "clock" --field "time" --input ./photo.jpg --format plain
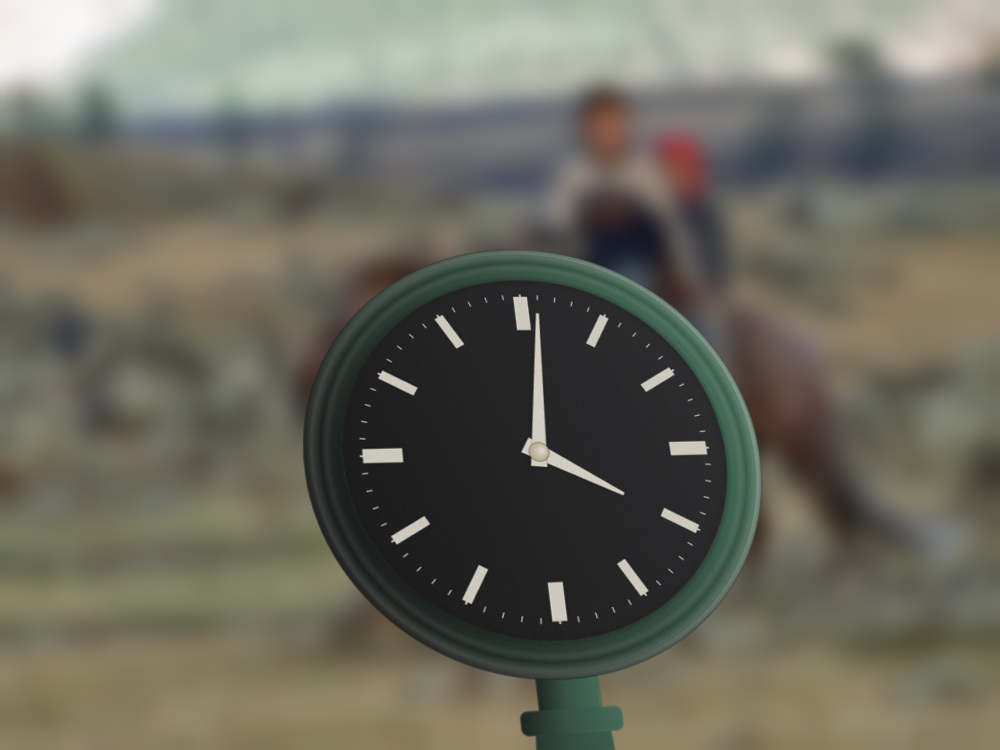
4:01
